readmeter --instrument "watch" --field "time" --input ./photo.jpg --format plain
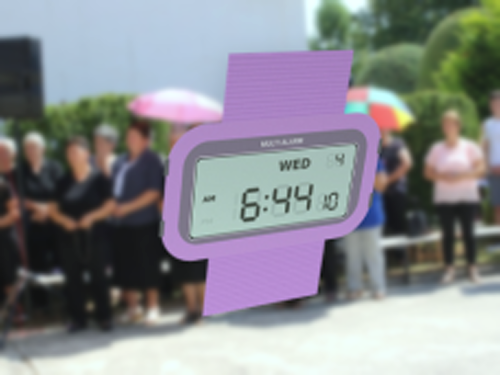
6:44:10
